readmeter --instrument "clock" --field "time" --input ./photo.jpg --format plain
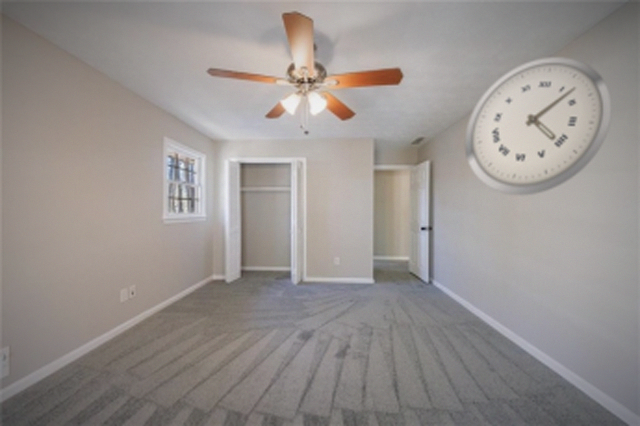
4:07
